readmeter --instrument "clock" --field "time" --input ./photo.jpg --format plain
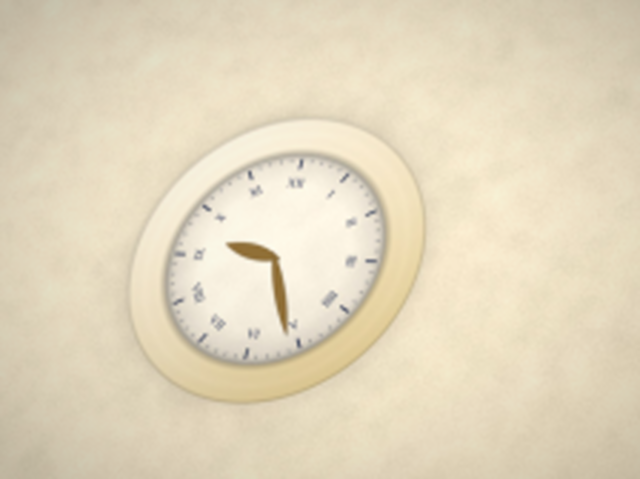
9:26
